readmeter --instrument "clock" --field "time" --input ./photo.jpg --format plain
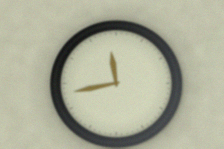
11:43
